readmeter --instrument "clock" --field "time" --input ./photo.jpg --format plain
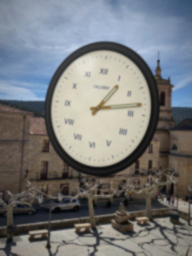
1:13
